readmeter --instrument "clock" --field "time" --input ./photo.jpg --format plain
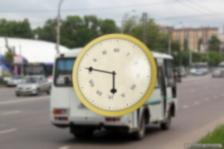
5:46
